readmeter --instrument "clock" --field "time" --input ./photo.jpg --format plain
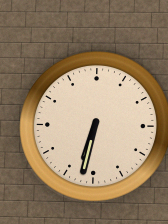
6:32
